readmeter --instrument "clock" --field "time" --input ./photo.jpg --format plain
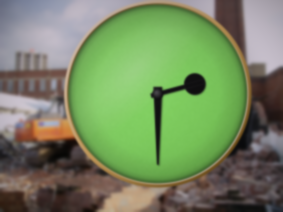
2:30
